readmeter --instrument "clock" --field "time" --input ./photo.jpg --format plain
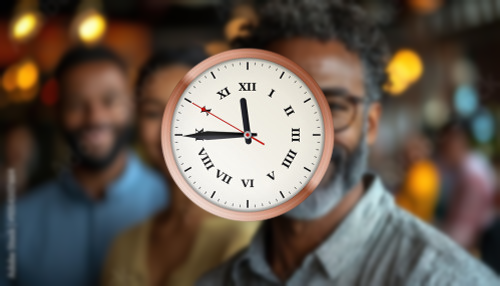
11:44:50
